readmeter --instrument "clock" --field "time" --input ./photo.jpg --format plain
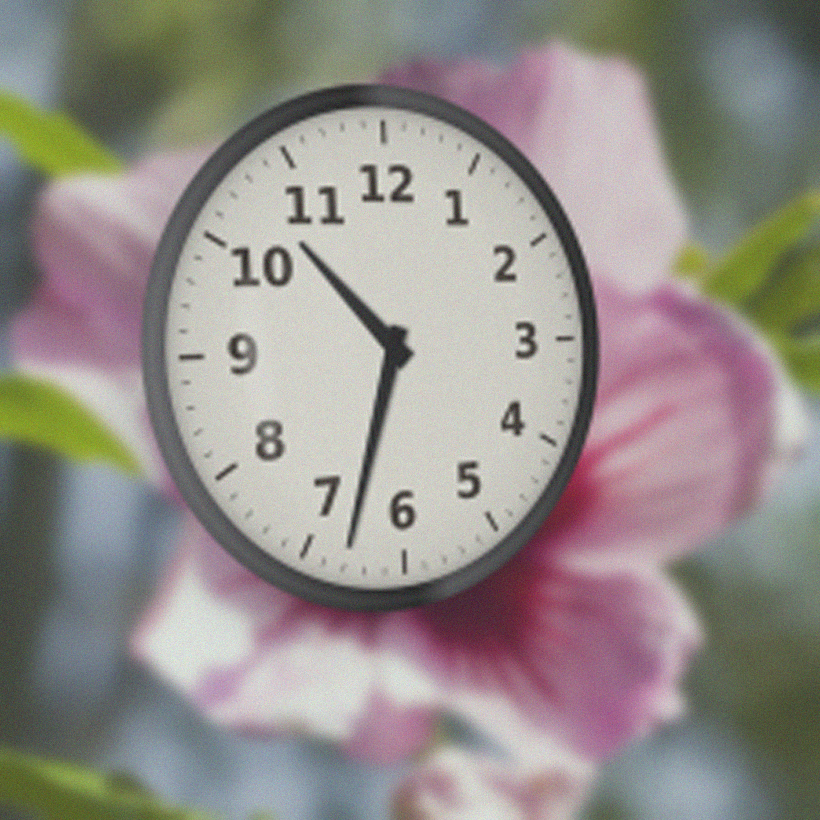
10:33
